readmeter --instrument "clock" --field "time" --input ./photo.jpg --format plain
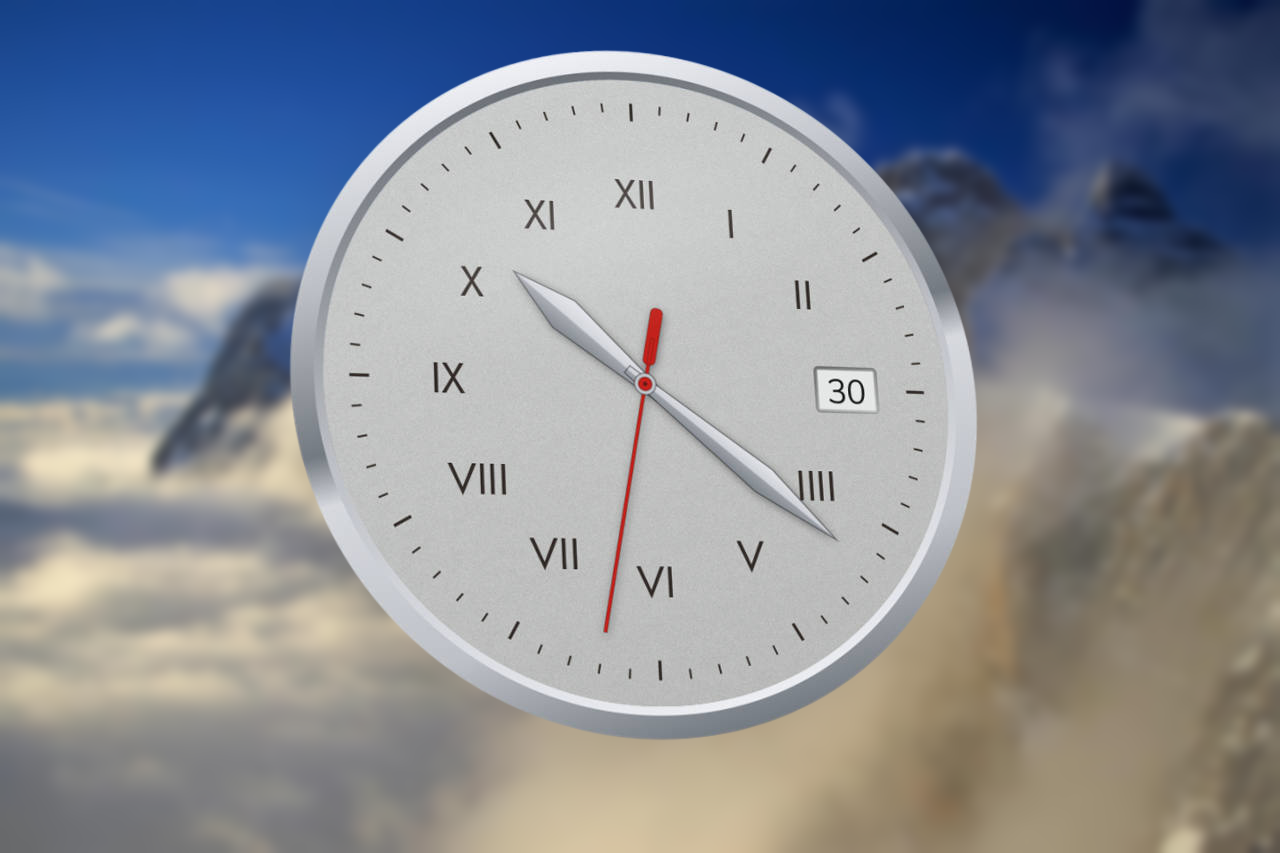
10:21:32
